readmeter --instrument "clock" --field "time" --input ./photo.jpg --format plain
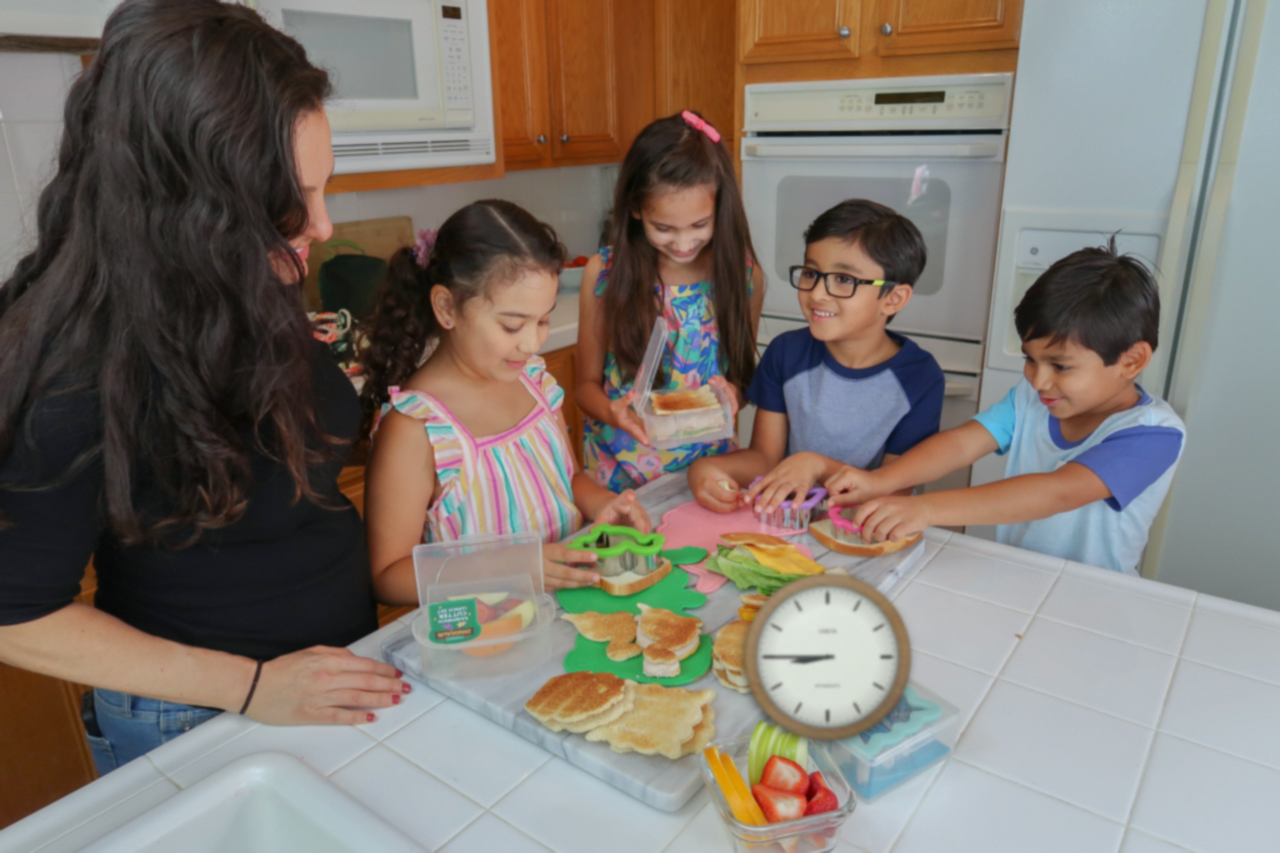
8:45
